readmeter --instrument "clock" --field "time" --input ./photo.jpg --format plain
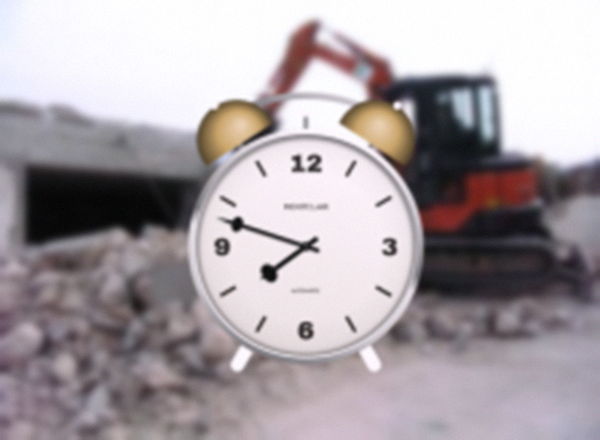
7:48
